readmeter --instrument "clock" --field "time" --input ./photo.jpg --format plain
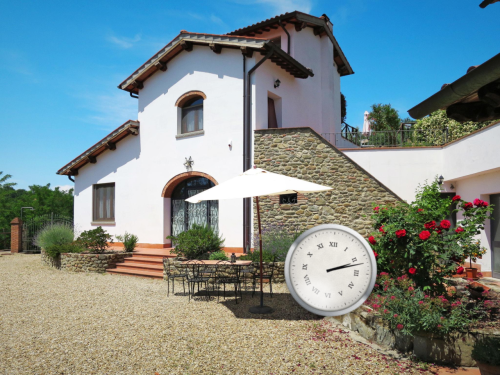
2:12
